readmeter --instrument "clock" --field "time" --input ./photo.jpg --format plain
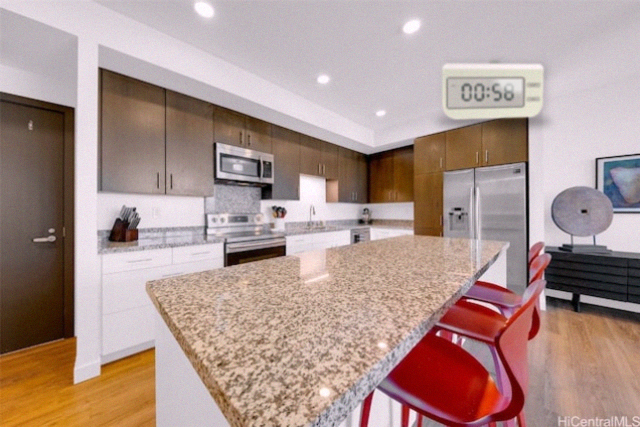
0:58
